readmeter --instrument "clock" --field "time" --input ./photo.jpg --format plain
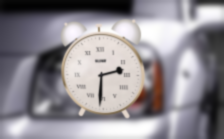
2:31
